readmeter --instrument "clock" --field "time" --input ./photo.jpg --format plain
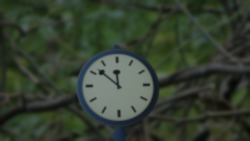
11:52
